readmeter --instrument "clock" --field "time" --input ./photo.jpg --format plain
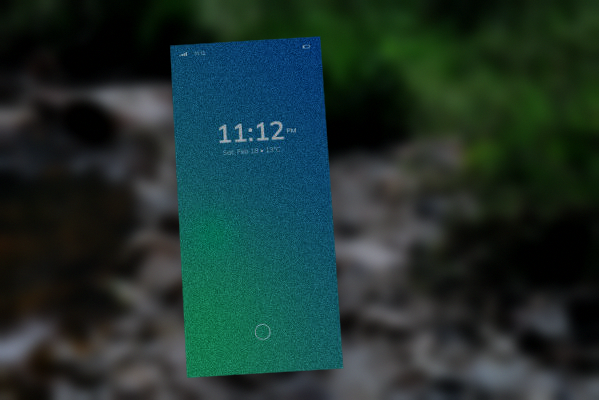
11:12
